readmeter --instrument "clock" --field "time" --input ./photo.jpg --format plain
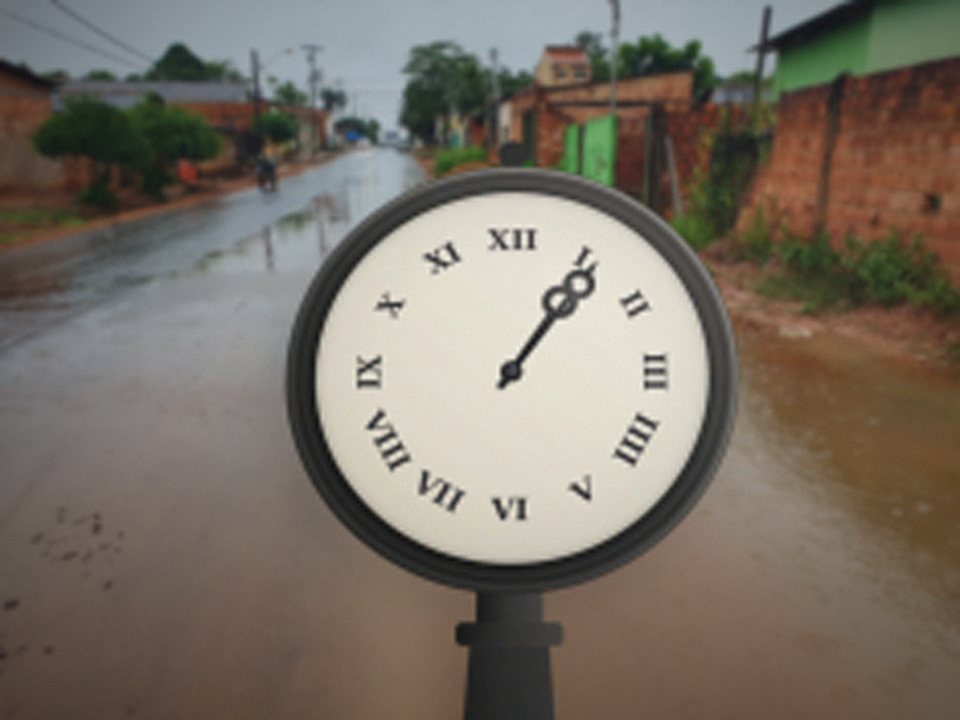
1:06
